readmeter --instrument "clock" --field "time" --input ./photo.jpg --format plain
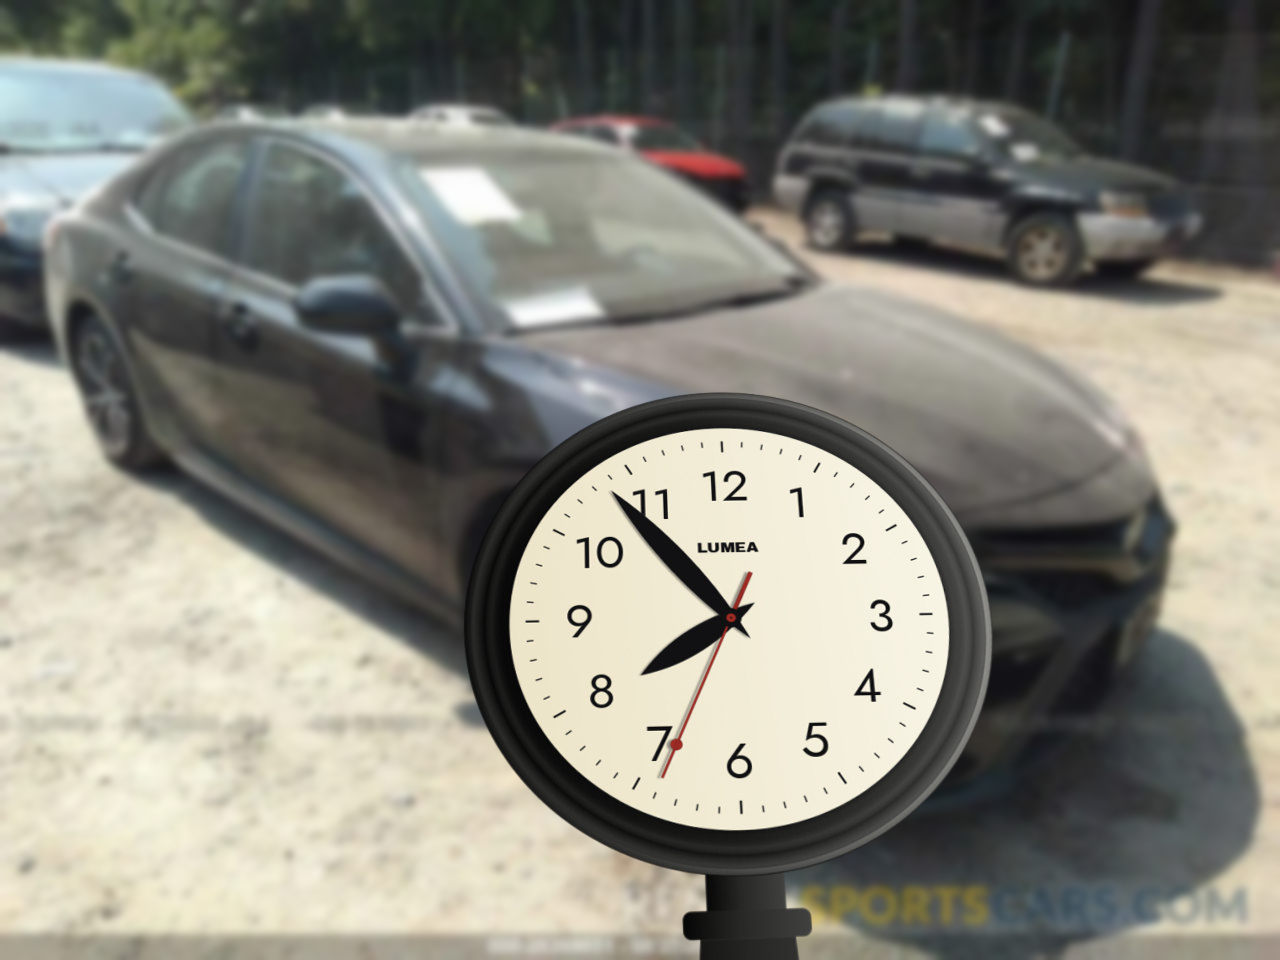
7:53:34
